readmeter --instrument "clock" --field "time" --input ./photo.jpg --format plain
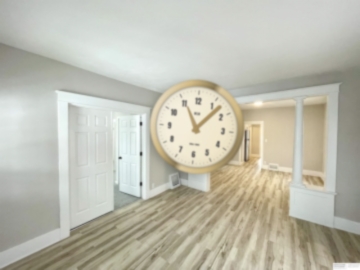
11:07
